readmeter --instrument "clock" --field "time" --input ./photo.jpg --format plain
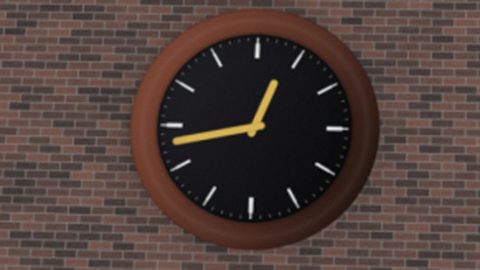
12:43
